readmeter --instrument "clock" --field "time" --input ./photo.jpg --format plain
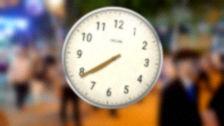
7:39
